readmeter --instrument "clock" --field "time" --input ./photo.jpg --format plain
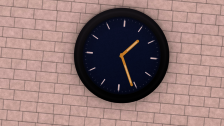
1:26
